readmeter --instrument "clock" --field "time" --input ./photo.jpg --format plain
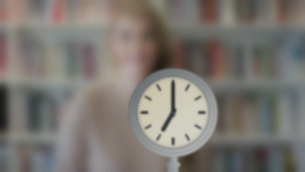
7:00
